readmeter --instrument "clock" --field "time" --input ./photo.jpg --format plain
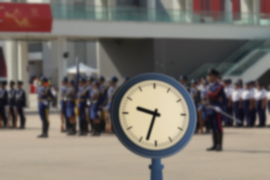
9:33
